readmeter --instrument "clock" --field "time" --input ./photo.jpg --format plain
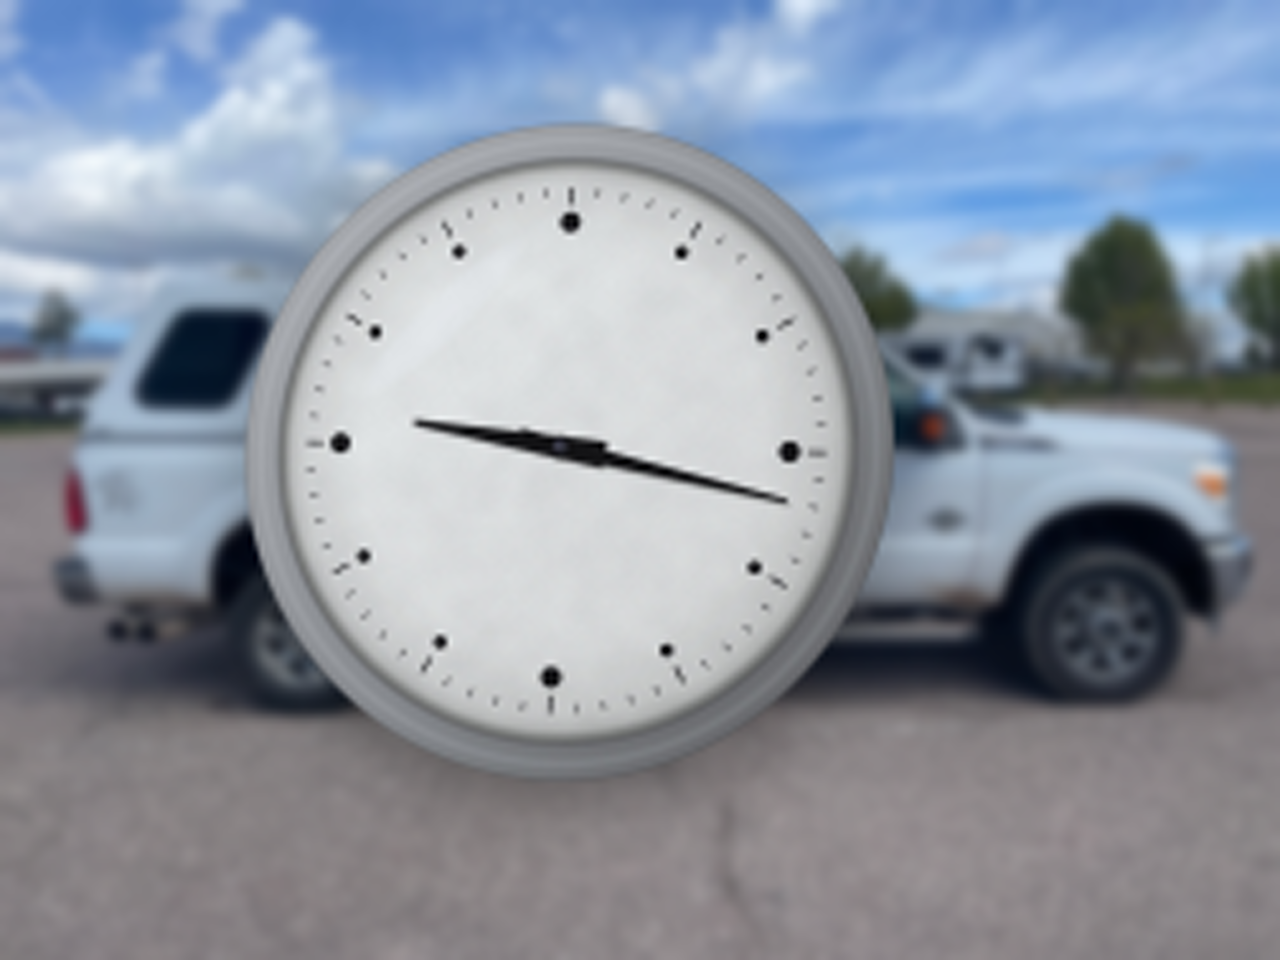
9:17
